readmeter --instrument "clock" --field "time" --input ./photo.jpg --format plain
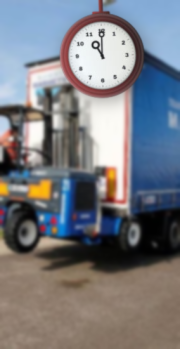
11:00
